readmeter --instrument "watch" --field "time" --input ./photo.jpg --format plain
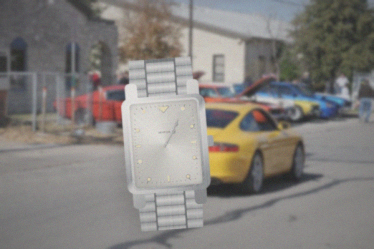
1:05
